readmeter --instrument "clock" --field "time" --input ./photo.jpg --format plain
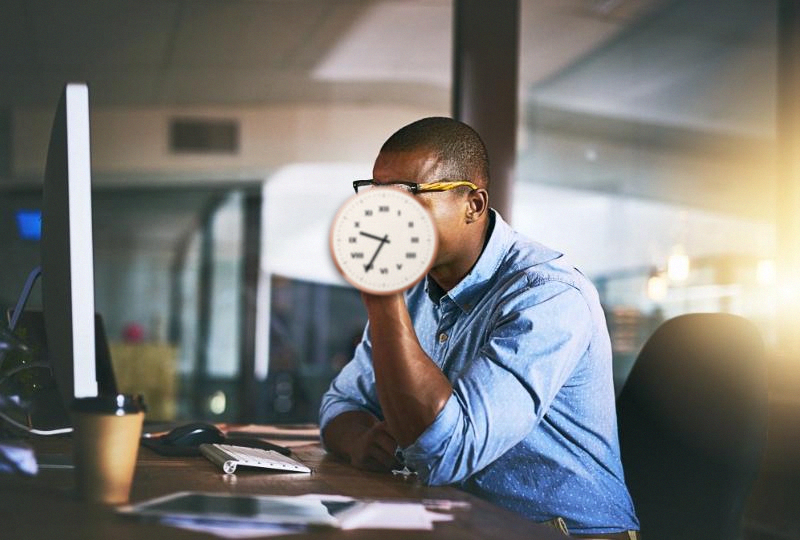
9:35
